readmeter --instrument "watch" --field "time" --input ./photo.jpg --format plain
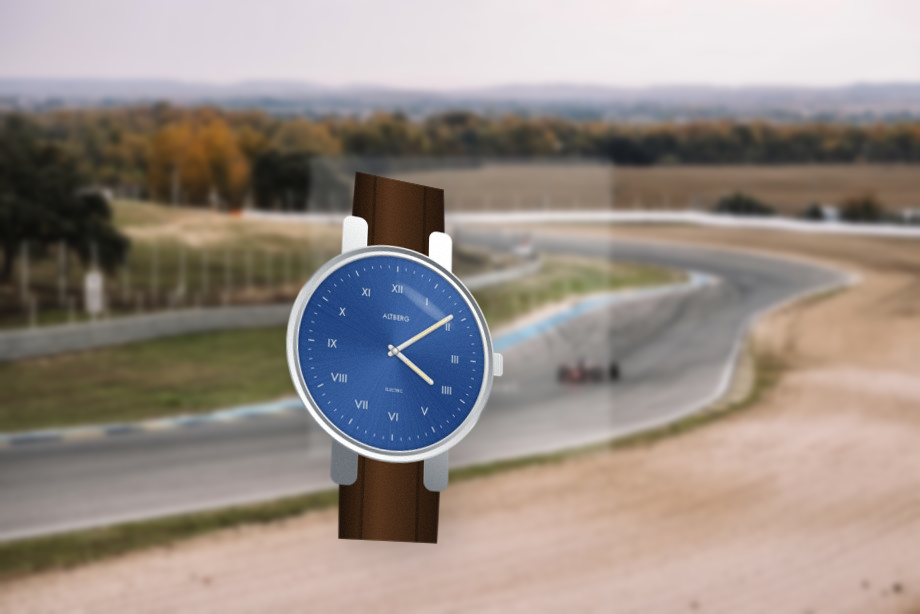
4:09
